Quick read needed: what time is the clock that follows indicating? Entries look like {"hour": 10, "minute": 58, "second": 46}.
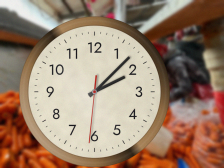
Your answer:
{"hour": 2, "minute": 7, "second": 31}
